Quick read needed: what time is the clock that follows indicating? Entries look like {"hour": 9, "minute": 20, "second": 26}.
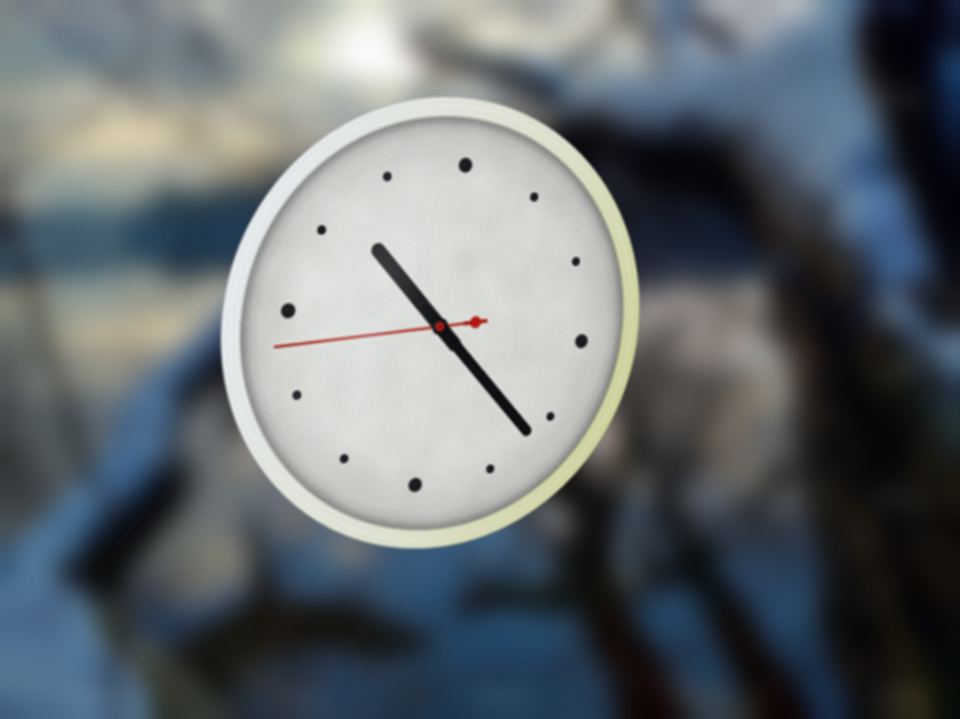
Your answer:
{"hour": 10, "minute": 21, "second": 43}
